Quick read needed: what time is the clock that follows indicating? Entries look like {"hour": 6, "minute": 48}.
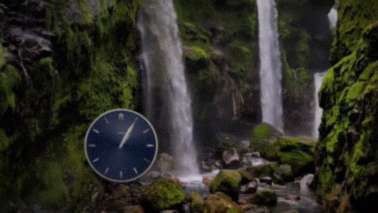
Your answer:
{"hour": 1, "minute": 5}
